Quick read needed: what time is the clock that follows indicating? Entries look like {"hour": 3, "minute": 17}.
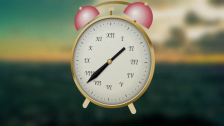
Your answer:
{"hour": 1, "minute": 38}
